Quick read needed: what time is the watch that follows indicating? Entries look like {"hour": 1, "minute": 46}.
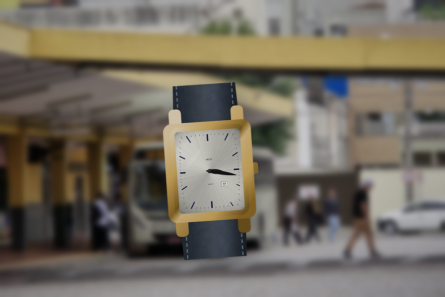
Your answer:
{"hour": 3, "minute": 17}
